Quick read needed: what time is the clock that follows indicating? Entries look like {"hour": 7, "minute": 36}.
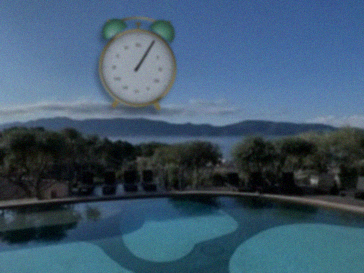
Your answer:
{"hour": 1, "minute": 5}
